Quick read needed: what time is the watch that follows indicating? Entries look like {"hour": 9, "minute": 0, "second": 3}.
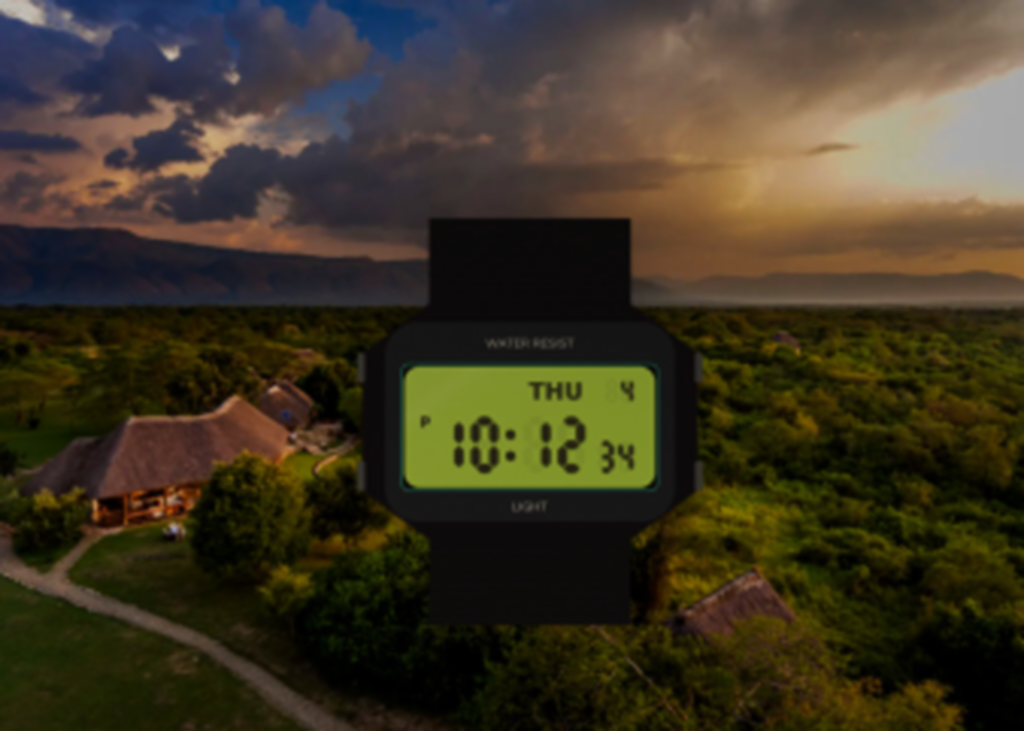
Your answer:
{"hour": 10, "minute": 12, "second": 34}
